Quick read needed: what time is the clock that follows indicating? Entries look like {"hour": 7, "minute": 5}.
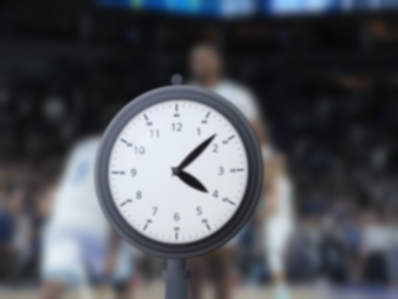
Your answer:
{"hour": 4, "minute": 8}
